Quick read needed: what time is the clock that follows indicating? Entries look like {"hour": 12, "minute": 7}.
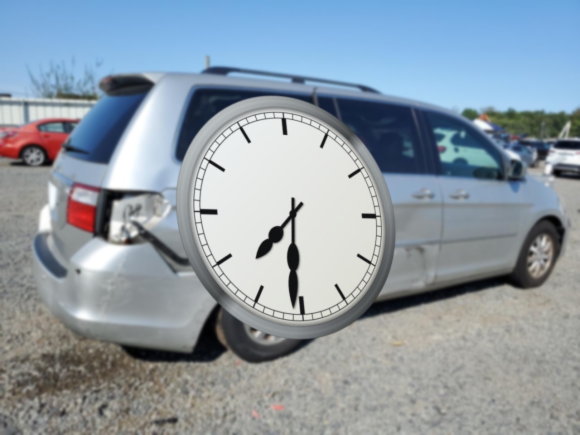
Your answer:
{"hour": 7, "minute": 31}
